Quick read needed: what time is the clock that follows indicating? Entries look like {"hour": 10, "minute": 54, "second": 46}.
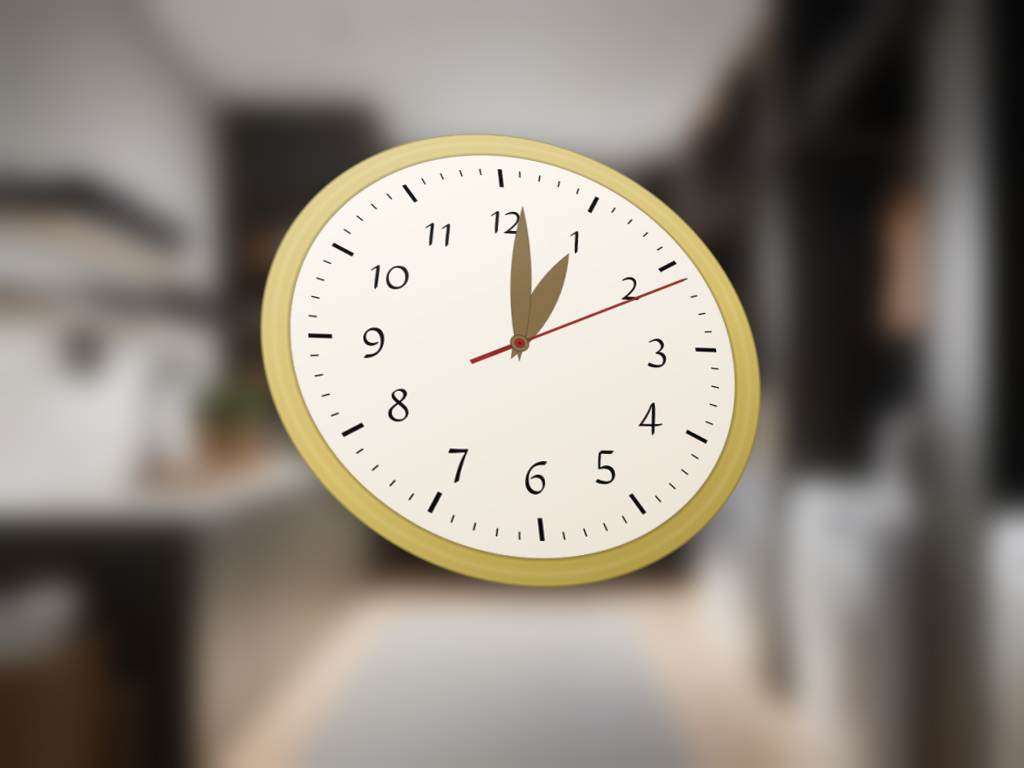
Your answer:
{"hour": 1, "minute": 1, "second": 11}
